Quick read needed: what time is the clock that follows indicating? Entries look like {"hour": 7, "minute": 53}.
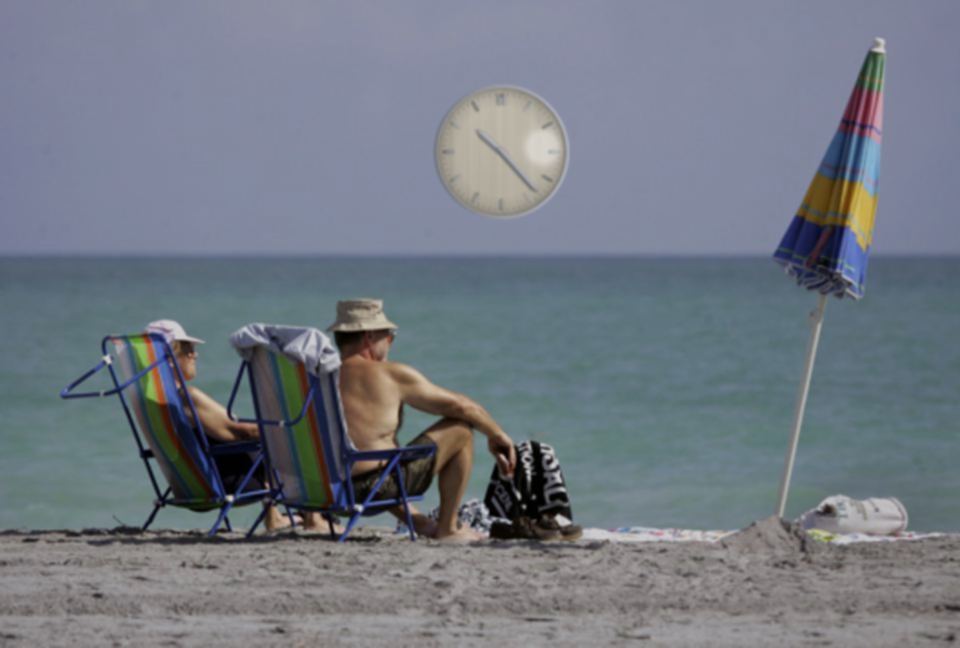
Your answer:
{"hour": 10, "minute": 23}
